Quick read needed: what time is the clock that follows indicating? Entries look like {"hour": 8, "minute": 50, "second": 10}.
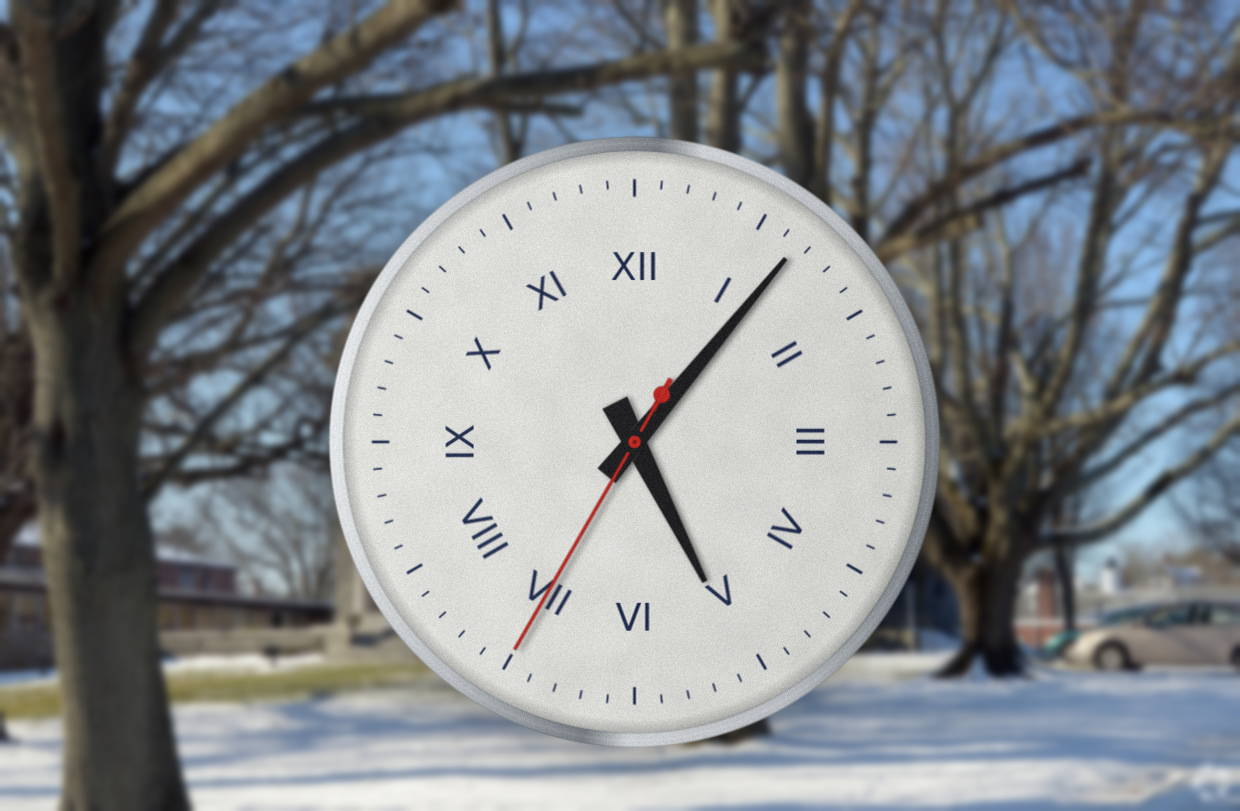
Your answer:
{"hour": 5, "minute": 6, "second": 35}
